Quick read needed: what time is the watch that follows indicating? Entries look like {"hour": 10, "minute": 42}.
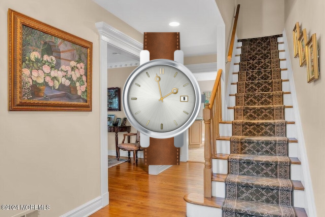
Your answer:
{"hour": 1, "minute": 58}
